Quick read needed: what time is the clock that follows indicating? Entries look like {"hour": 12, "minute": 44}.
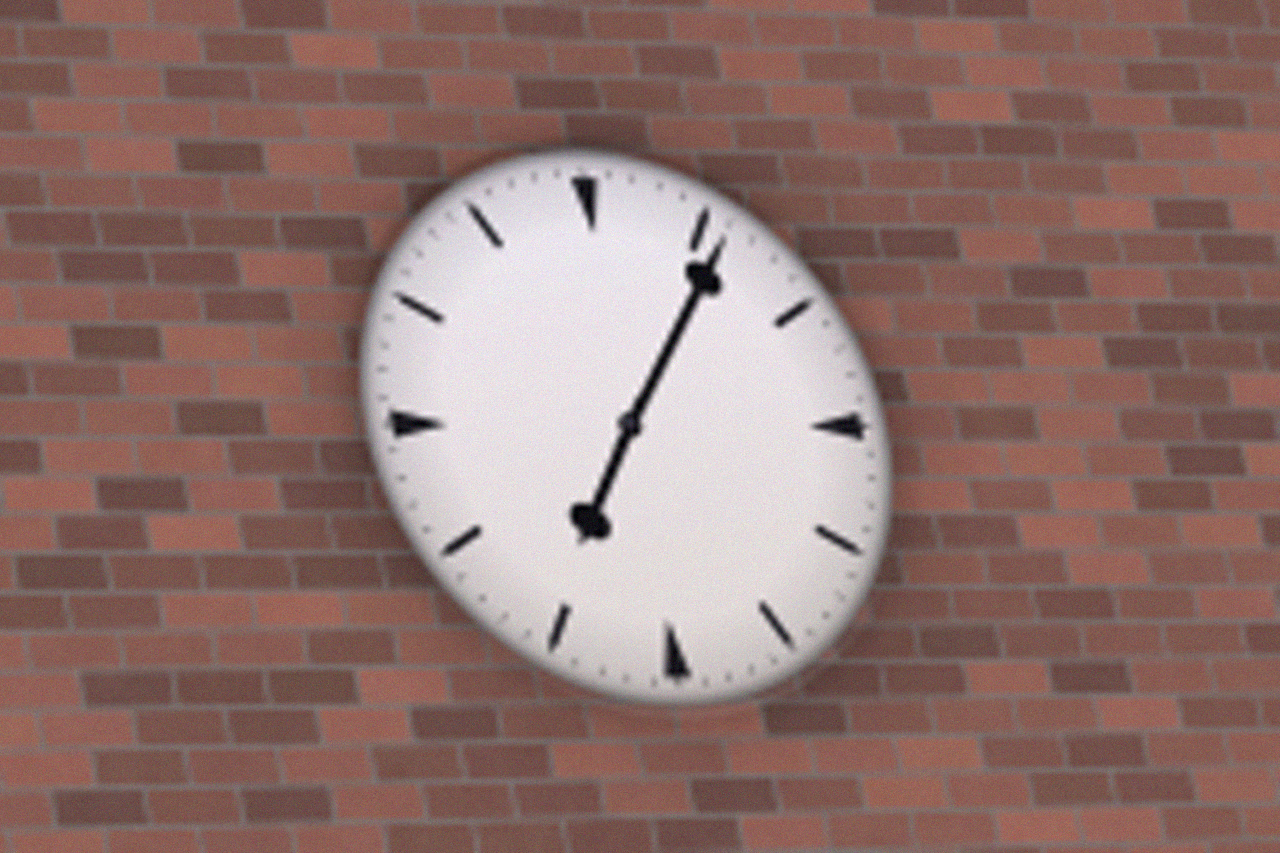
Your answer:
{"hour": 7, "minute": 6}
